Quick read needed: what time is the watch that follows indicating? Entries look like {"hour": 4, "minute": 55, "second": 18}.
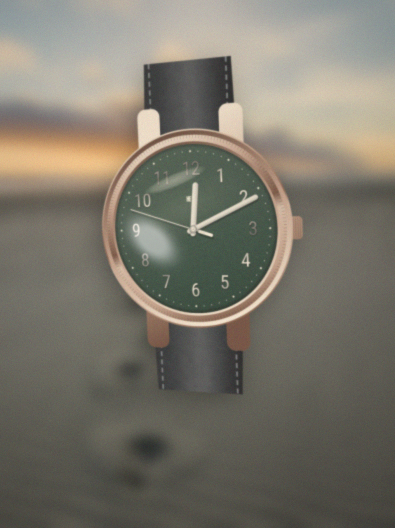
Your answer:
{"hour": 12, "minute": 10, "second": 48}
